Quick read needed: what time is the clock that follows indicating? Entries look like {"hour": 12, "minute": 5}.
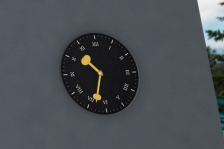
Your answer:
{"hour": 10, "minute": 33}
